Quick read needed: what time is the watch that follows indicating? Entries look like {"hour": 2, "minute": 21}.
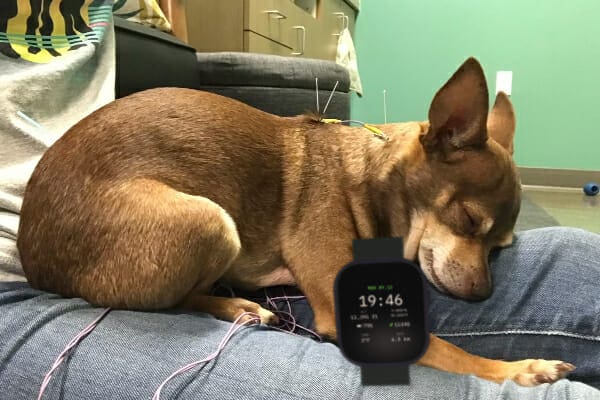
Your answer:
{"hour": 19, "minute": 46}
